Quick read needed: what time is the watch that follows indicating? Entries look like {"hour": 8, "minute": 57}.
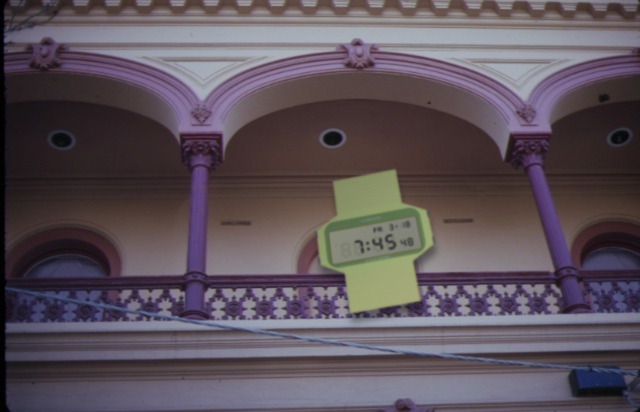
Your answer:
{"hour": 7, "minute": 45}
